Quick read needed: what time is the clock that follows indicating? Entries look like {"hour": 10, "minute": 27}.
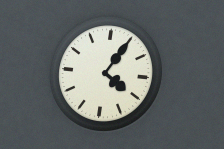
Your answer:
{"hour": 4, "minute": 5}
